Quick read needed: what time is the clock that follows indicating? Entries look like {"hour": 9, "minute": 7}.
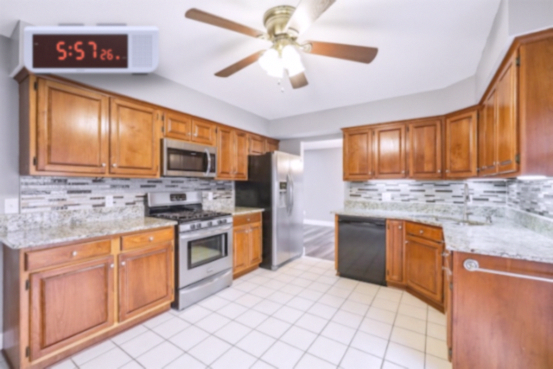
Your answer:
{"hour": 5, "minute": 57}
